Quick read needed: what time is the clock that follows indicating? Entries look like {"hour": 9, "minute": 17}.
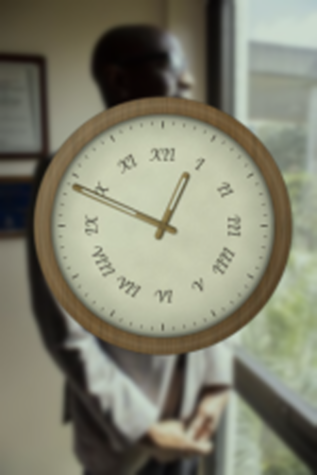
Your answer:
{"hour": 12, "minute": 49}
